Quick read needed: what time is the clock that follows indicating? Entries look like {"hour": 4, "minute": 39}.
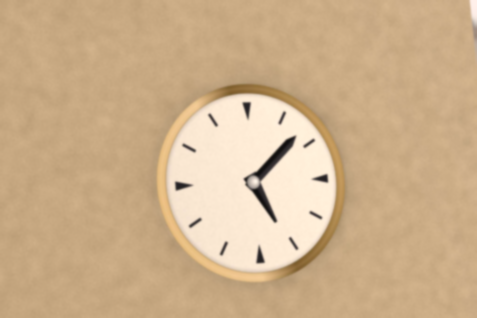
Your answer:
{"hour": 5, "minute": 8}
